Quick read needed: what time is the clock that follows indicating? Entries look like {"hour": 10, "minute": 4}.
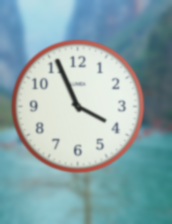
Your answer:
{"hour": 3, "minute": 56}
